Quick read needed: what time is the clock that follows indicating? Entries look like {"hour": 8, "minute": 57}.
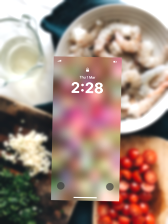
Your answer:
{"hour": 2, "minute": 28}
